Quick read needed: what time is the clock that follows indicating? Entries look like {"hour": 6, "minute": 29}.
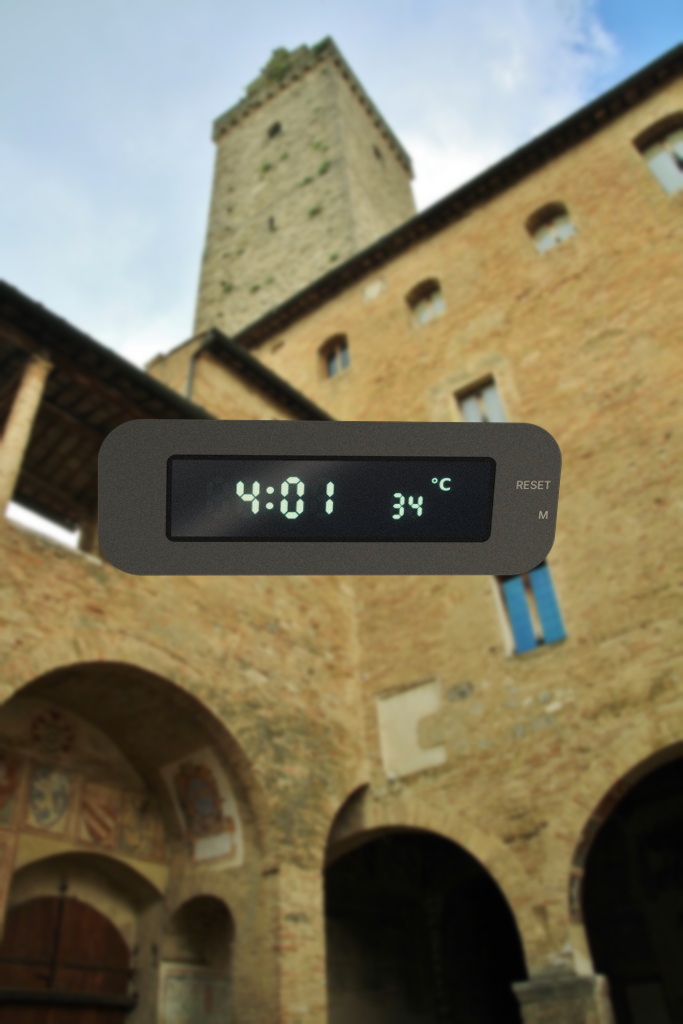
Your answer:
{"hour": 4, "minute": 1}
